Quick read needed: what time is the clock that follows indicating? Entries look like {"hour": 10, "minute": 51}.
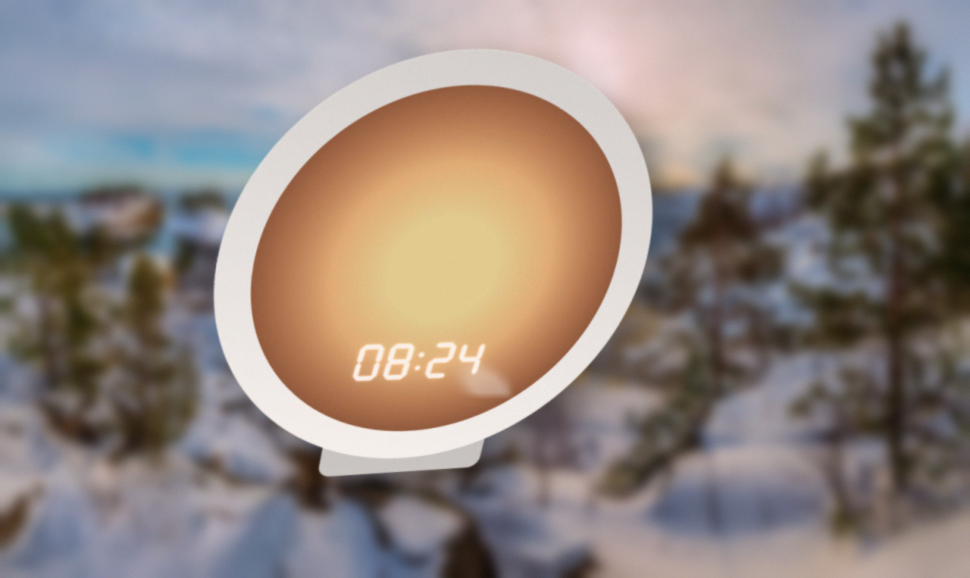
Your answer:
{"hour": 8, "minute": 24}
